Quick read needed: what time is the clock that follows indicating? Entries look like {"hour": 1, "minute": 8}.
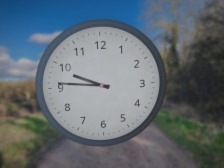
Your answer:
{"hour": 9, "minute": 46}
